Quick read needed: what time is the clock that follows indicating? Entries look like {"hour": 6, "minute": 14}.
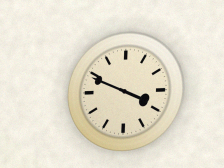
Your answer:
{"hour": 3, "minute": 49}
